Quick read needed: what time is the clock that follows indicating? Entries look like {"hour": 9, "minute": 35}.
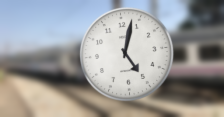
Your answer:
{"hour": 5, "minute": 3}
